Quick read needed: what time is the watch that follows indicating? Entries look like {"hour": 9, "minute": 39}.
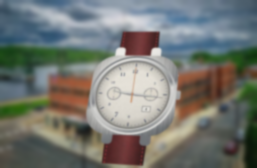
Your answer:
{"hour": 9, "minute": 16}
